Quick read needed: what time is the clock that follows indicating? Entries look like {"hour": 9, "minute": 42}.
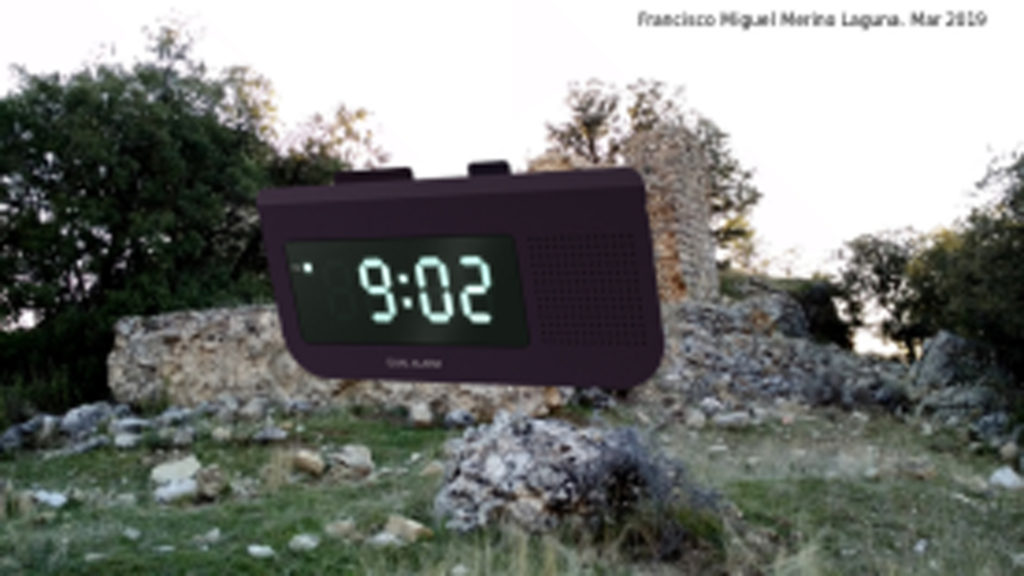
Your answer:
{"hour": 9, "minute": 2}
